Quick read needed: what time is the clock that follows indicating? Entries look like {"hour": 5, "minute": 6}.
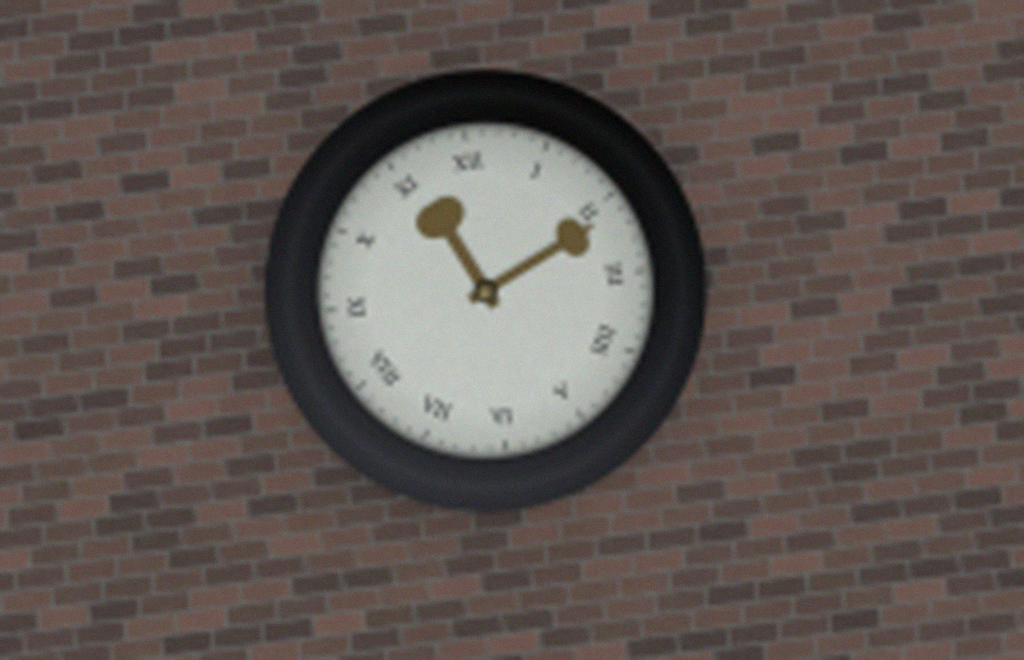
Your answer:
{"hour": 11, "minute": 11}
